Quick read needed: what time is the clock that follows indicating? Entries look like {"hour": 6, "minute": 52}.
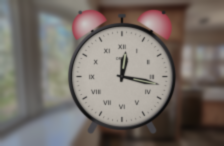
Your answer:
{"hour": 12, "minute": 17}
